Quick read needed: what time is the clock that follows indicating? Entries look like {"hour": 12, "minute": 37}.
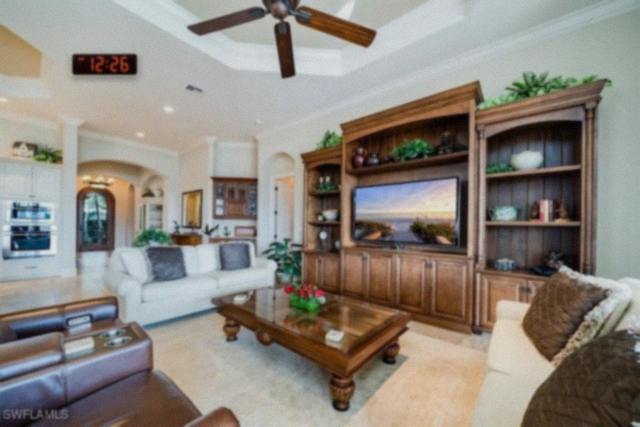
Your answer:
{"hour": 12, "minute": 26}
